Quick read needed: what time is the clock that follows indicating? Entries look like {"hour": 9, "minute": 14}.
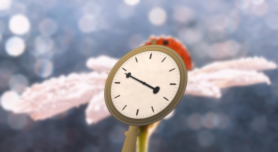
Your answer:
{"hour": 3, "minute": 49}
